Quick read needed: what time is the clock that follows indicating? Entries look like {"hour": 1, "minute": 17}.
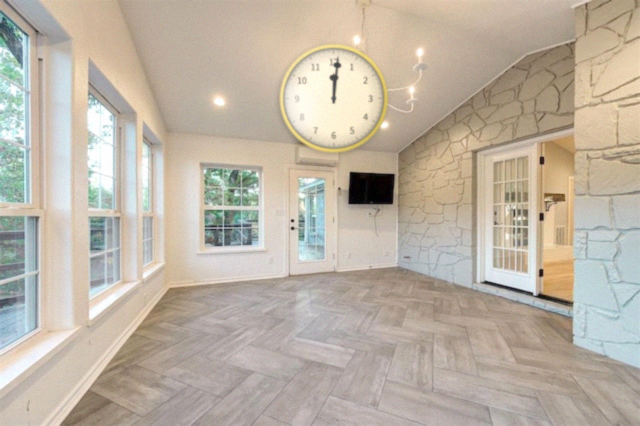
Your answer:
{"hour": 12, "minute": 1}
